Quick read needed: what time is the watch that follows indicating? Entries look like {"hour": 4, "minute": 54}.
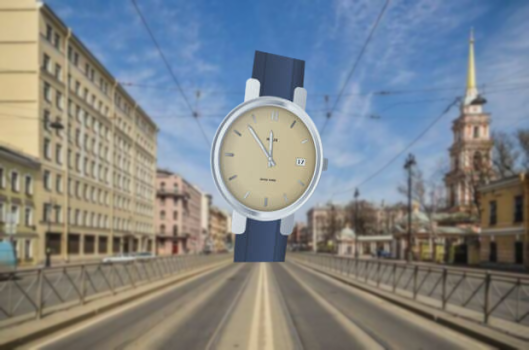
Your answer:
{"hour": 11, "minute": 53}
